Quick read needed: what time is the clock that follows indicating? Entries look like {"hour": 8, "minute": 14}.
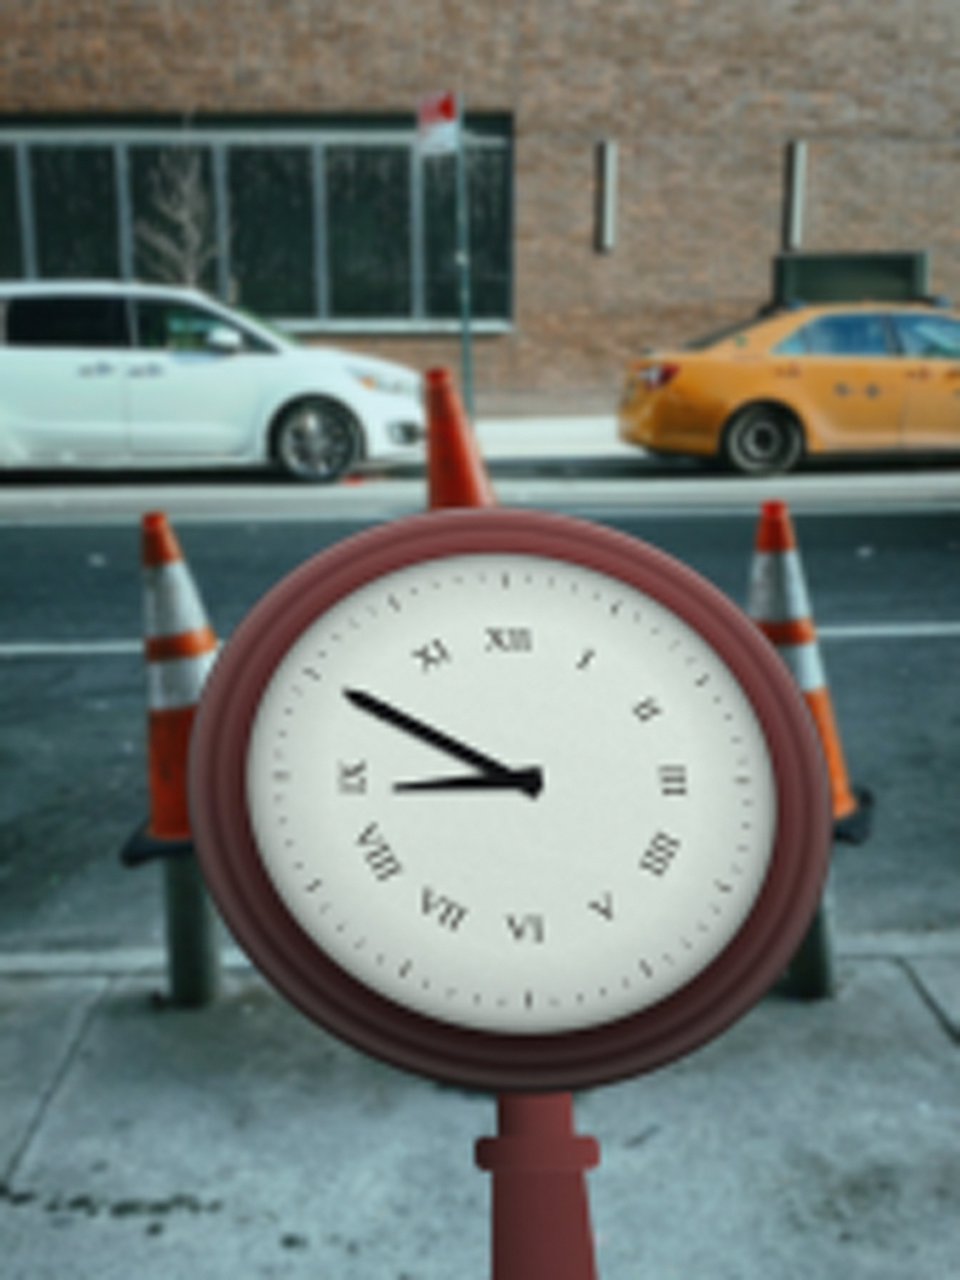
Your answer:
{"hour": 8, "minute": 50}
